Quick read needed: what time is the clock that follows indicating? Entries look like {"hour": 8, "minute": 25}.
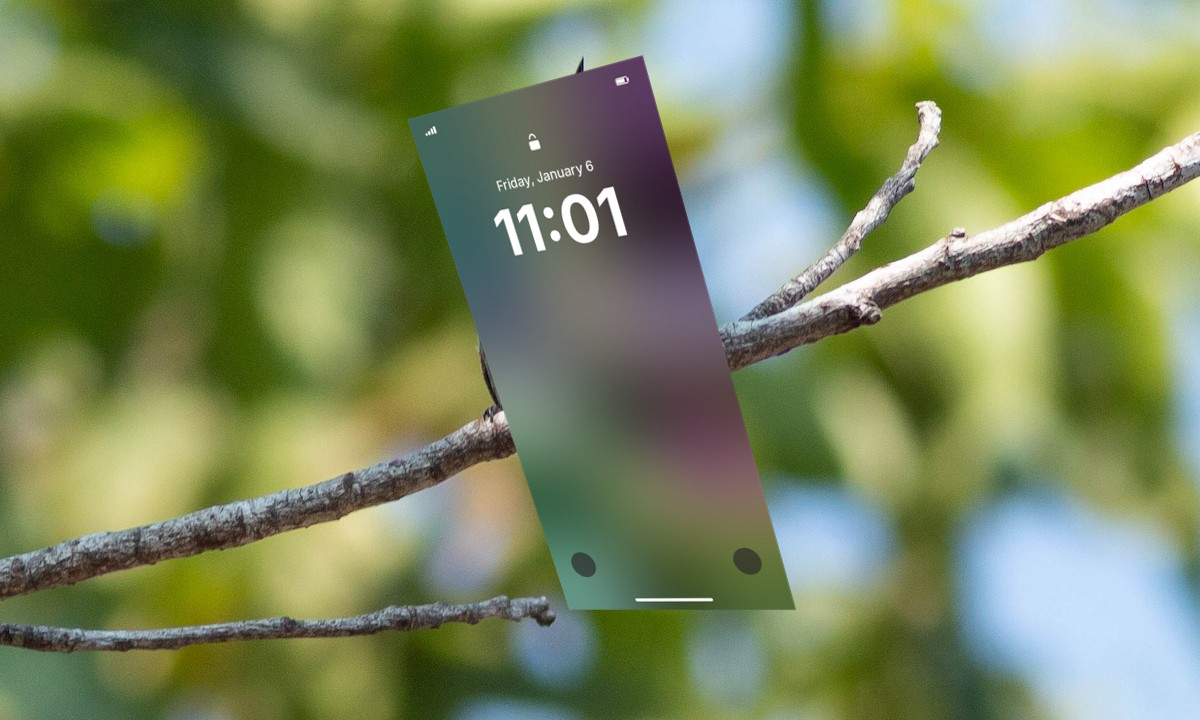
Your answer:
{"hour": 11, "minute": 1}
